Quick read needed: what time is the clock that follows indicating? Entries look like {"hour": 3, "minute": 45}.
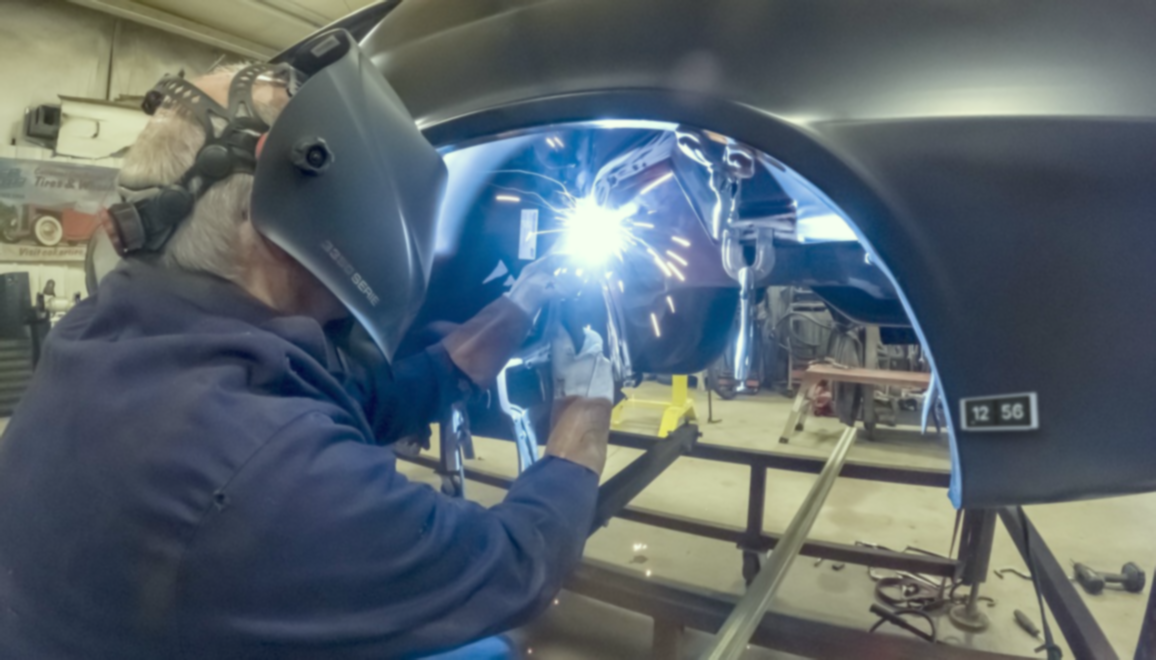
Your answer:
{"hour": 12, "minute": 56}
